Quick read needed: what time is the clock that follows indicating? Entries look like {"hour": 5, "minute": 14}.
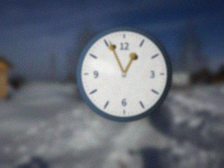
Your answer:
{"hour": 12, "minute": 56}
